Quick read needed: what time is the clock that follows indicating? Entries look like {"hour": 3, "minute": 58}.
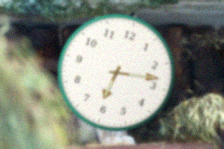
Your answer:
{"hour": 6, "minute": 13}
